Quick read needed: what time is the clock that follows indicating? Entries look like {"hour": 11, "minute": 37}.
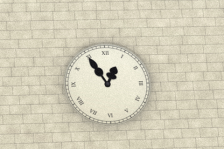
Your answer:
{"hour": 12, "minute": 55}
